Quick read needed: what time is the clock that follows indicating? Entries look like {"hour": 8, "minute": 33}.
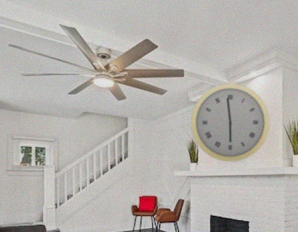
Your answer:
{"hour": 5, "minute": 59}
